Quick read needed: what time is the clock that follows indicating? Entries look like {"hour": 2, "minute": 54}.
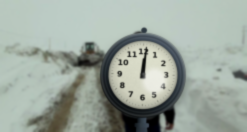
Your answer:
{"hour": 12, "minute": 1}
